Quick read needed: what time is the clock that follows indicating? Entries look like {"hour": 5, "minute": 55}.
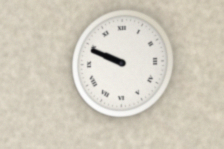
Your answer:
{"hour": 9, "minute": 49}
